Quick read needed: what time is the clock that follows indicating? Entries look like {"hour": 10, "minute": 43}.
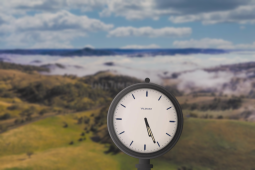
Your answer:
{"hour": 5, "minute": 26}
